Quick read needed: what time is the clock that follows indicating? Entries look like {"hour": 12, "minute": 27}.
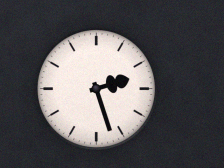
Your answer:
{"hour": 2, "minute": 27}
